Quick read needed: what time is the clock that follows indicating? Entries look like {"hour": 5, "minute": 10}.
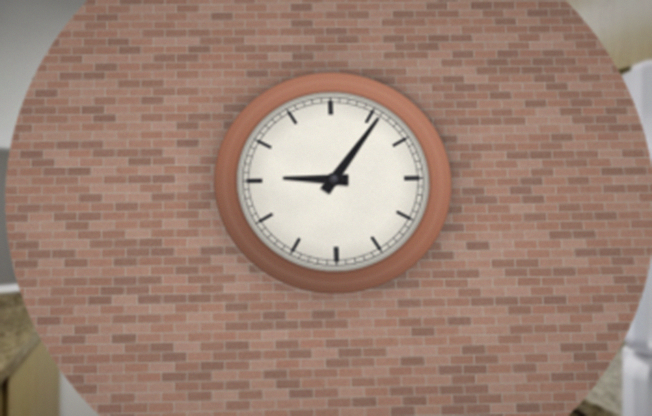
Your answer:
{"hour": 9, "minute": 6}
